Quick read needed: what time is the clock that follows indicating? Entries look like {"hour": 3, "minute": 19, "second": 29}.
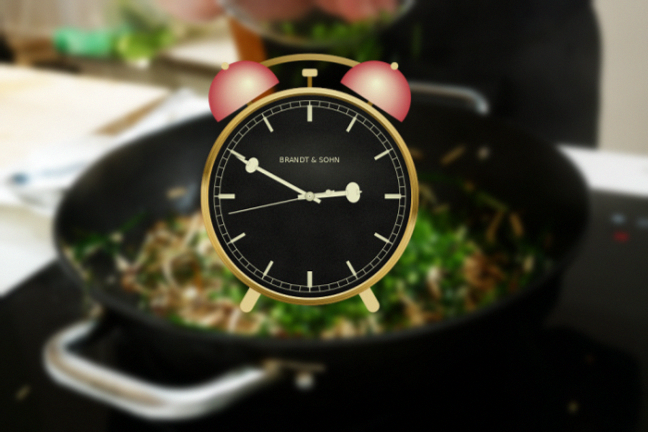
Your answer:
{"hour": 2, "minute": 49, "second": 43}
